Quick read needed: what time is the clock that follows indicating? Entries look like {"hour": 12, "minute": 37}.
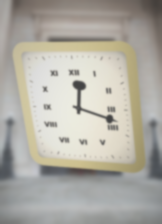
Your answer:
{"hour": 12, "minute": 18}
